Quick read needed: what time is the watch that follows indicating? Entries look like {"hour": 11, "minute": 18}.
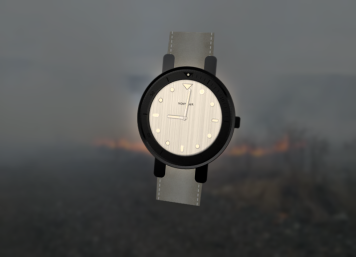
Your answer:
{"hour": 9, "minute": 1}
